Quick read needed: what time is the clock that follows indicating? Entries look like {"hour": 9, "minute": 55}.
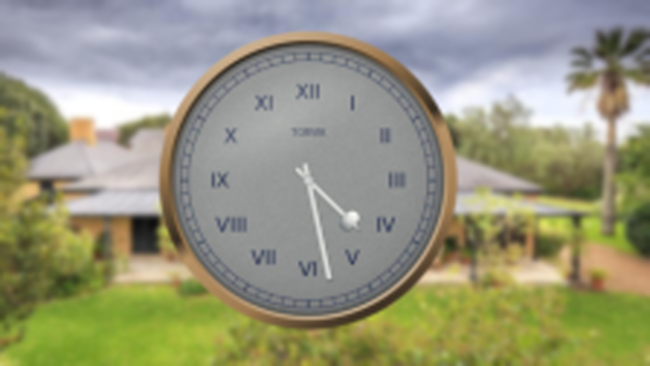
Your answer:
{"hour": 4, "minute": 28}
